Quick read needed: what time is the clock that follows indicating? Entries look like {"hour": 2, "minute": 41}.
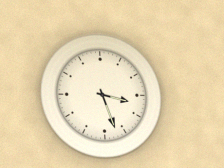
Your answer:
{"hour": 3, "minute": 27}
